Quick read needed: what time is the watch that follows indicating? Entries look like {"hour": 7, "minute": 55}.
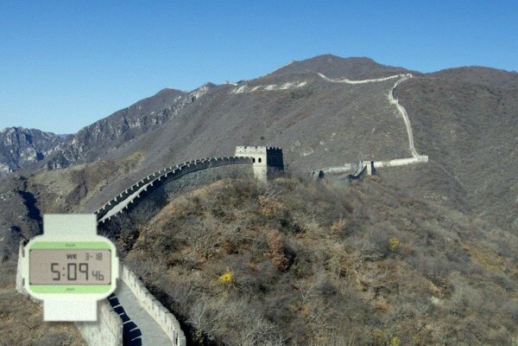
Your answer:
{"hour": 5, "minute": 9}
